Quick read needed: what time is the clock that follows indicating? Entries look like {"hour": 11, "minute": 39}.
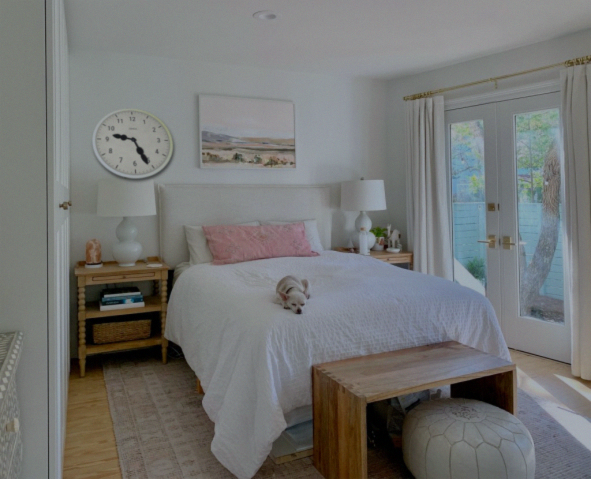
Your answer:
{"hour": 9, "minute": 26}
